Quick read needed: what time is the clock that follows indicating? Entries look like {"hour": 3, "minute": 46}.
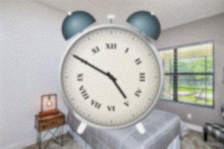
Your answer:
{"hour": 4, "minute": 50}
